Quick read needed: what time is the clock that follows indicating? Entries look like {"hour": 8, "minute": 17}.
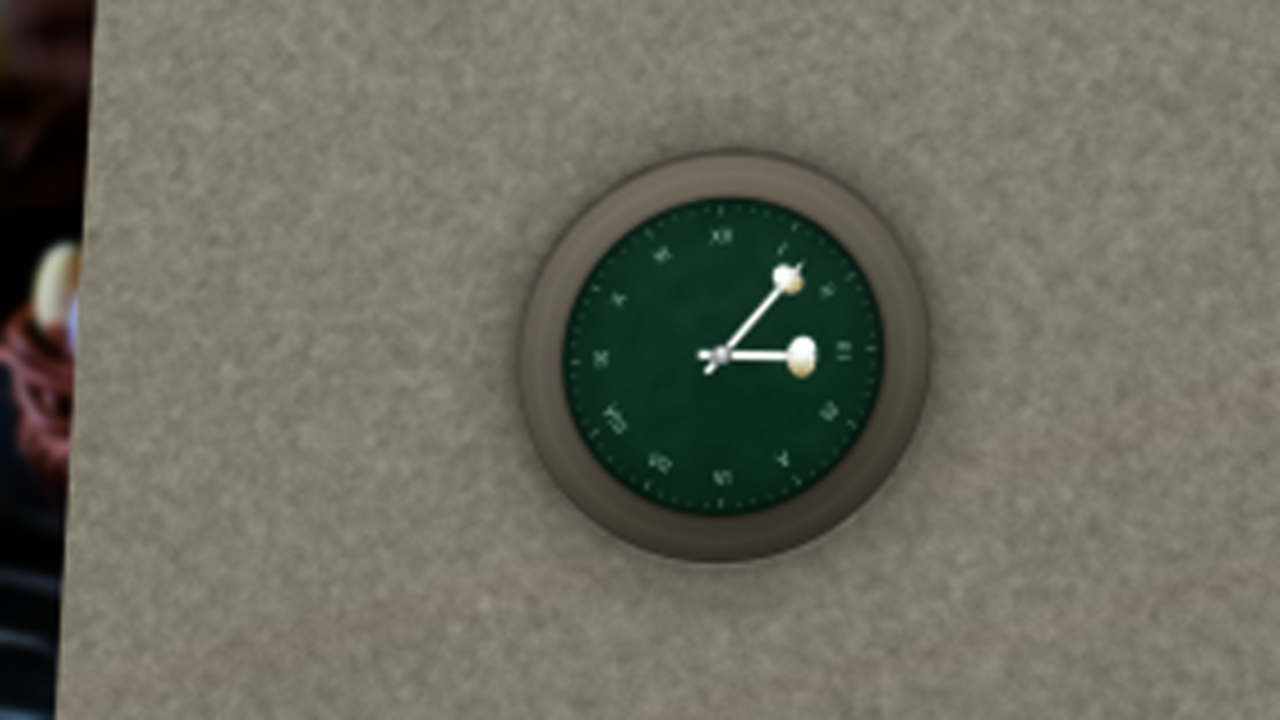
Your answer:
{"hour": 3, "minute": 7}
